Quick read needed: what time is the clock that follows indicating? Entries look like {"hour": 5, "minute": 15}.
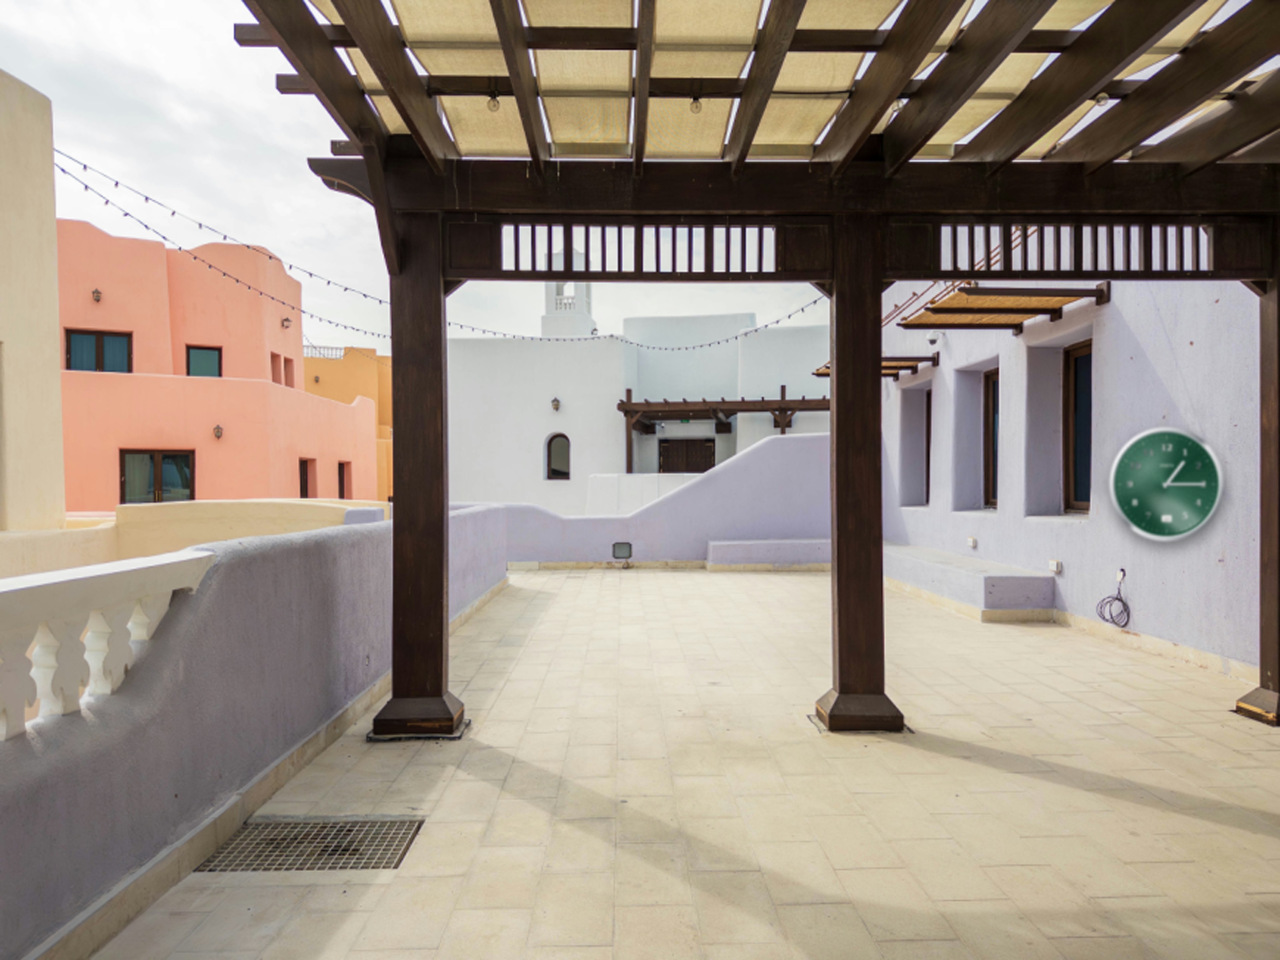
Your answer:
{"hour": 1, "minute": 15}
